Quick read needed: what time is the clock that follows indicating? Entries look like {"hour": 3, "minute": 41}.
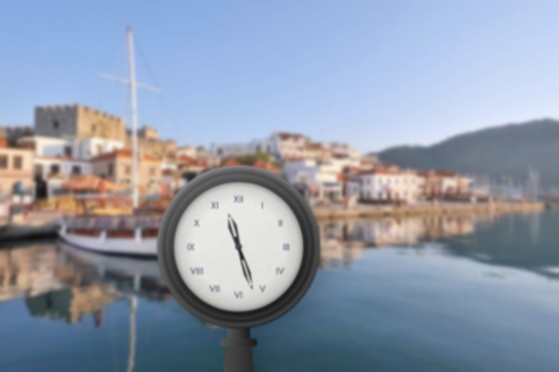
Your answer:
{"hour": 11, "minute": 27}
